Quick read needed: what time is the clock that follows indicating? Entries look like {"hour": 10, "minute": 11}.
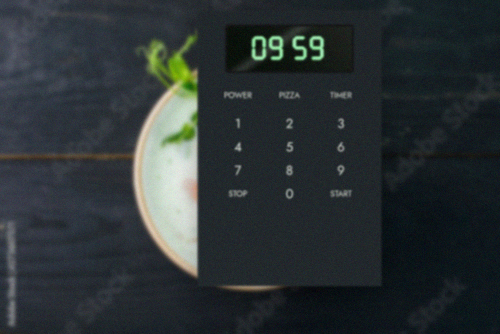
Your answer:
{"hour": 9, "minute": 59}
